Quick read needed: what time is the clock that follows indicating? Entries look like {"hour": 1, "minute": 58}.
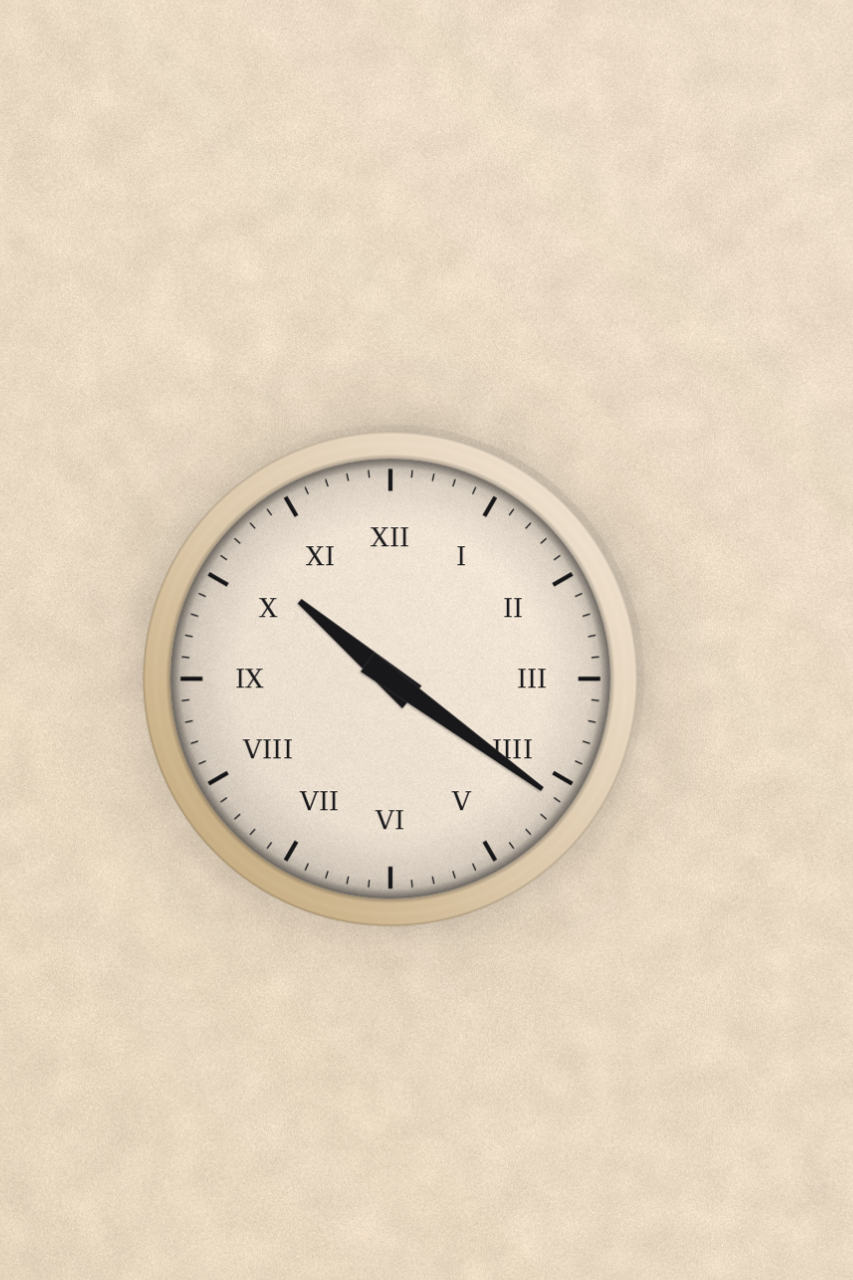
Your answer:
{"hour": 10, "minute": 21}
